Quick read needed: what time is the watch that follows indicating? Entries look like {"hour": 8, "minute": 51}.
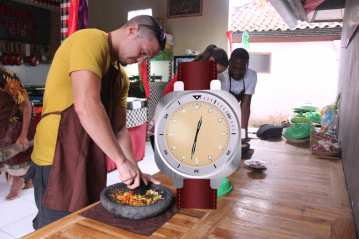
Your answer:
{"hour": 12, "minute": 32}
